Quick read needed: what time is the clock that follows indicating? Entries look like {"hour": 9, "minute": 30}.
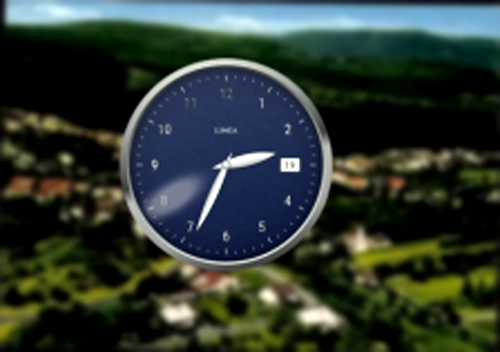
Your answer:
{"hour": 2, "minute": 34}
